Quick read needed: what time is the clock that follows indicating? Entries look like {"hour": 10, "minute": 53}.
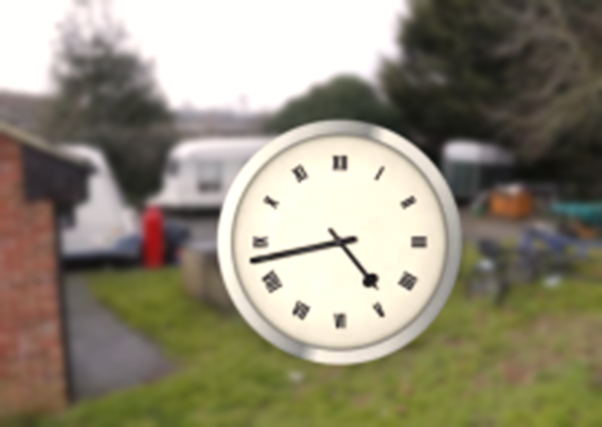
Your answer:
{"hour": 4, "minute": 43}
